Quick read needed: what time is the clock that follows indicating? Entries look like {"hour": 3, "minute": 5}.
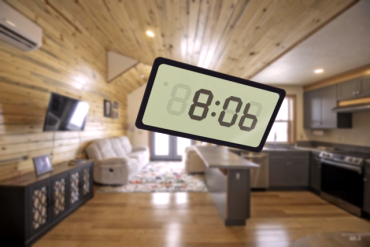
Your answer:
{"hour": 8, "minute": 6}
